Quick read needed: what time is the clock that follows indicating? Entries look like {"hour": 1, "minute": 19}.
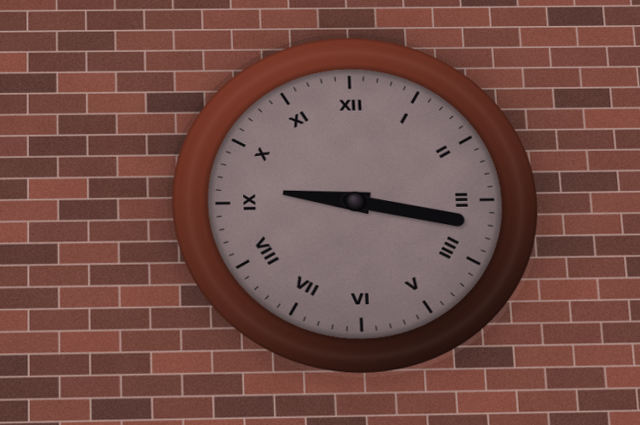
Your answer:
{"hour": 9, "minute": 17}
